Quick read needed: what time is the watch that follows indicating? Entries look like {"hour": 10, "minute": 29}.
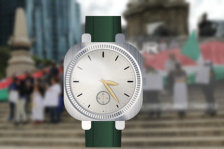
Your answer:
{"hour": 3, "minute": 24}
